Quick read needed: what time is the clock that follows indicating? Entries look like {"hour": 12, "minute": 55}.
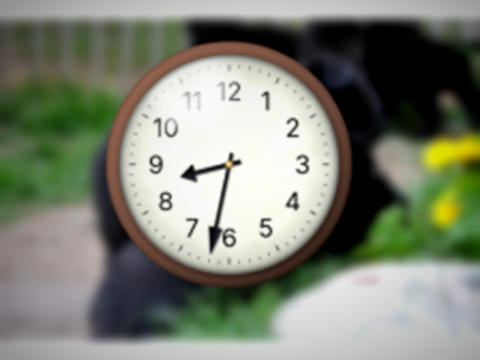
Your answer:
{"hour": 8, "minute": 32}
